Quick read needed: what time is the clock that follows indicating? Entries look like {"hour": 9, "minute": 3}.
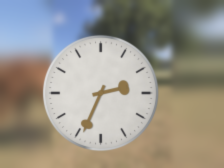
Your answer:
{"hour": 2, "minute": 34}
